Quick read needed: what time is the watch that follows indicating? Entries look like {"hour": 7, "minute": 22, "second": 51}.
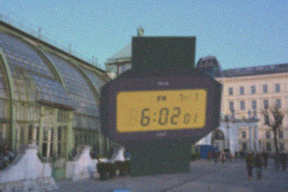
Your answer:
{"hour": 6, "minute": 2, "second": 1}
